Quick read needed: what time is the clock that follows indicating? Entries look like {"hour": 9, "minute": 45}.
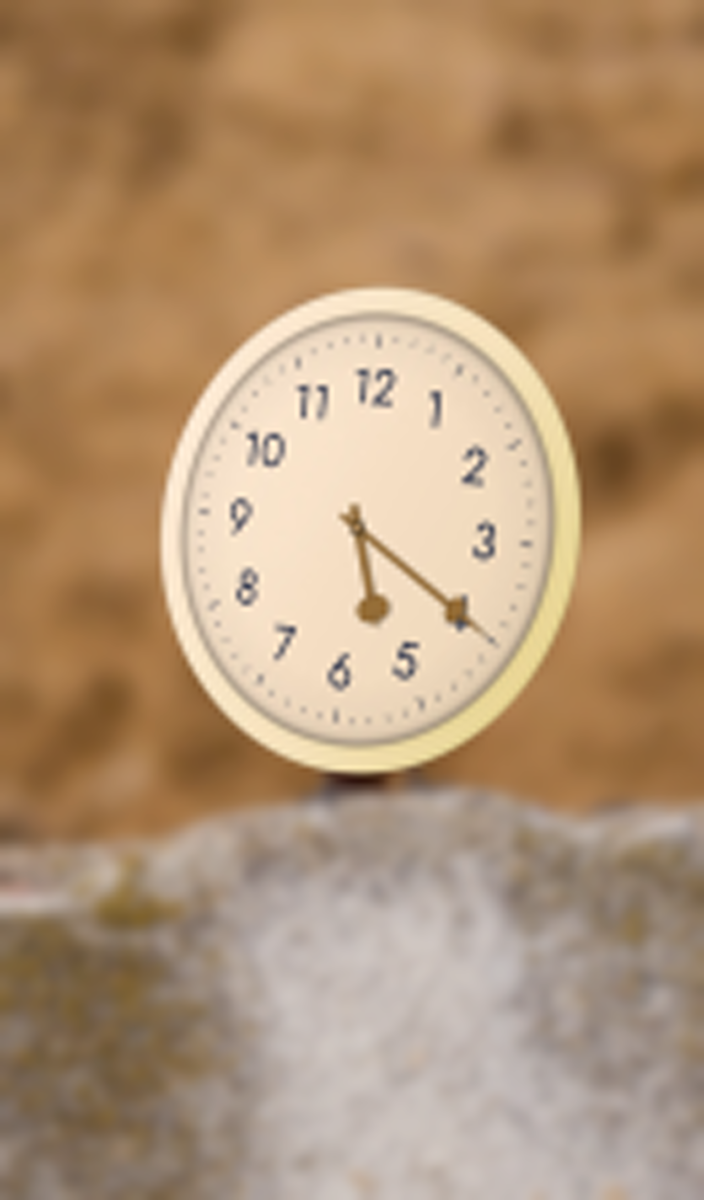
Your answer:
{"hour": 5, "minute": 20}
